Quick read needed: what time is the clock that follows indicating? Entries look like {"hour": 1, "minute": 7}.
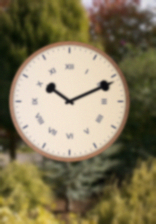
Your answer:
{"hour": 10, "minute": 11}
